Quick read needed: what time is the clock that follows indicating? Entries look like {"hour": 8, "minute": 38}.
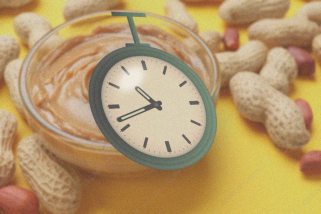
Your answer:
{"hour": 10, "minute": 42}
